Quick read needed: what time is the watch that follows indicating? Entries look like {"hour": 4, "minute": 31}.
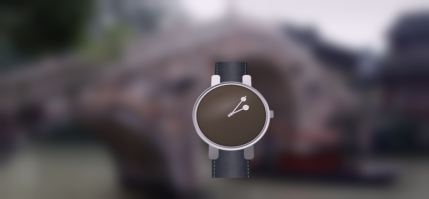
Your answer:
{"hour": 2, "minute": 6}
